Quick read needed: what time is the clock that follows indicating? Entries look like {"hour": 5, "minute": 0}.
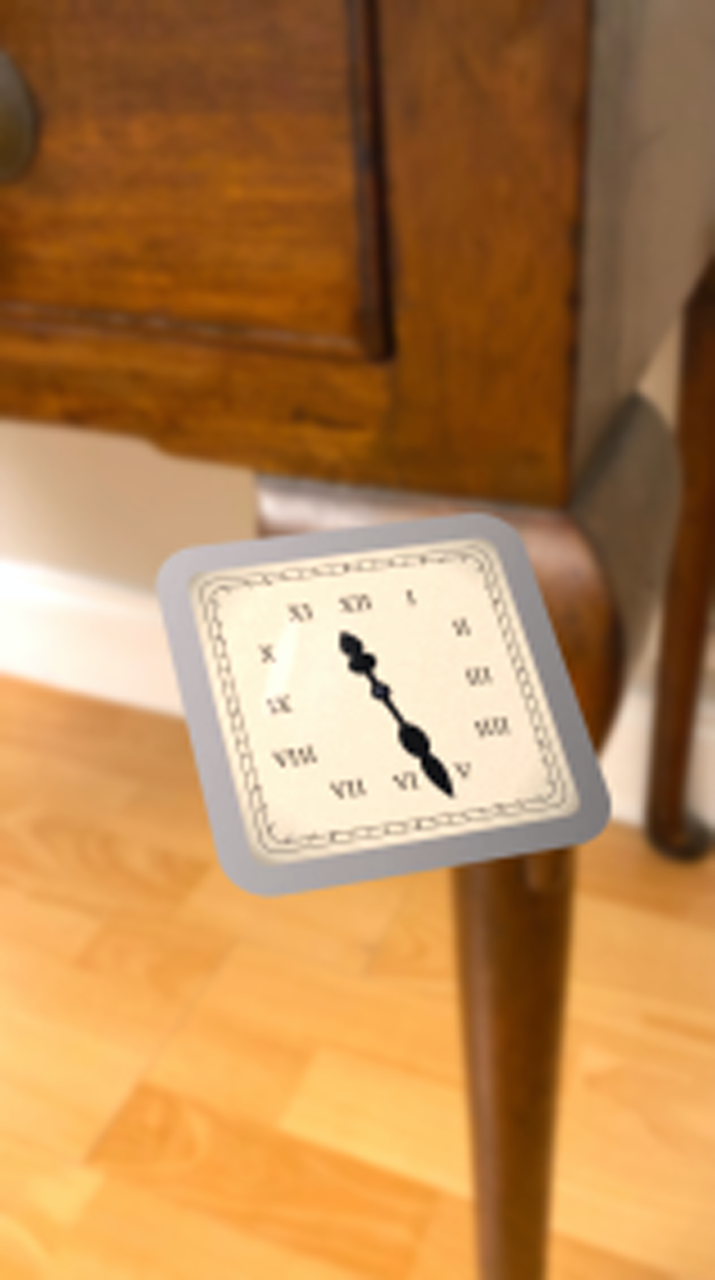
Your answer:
{"hour": 11, "minute": 27}
